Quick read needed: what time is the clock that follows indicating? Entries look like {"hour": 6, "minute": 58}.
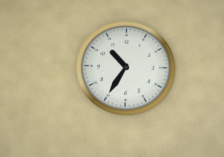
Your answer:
{"hour": 10, "minute": 35}
